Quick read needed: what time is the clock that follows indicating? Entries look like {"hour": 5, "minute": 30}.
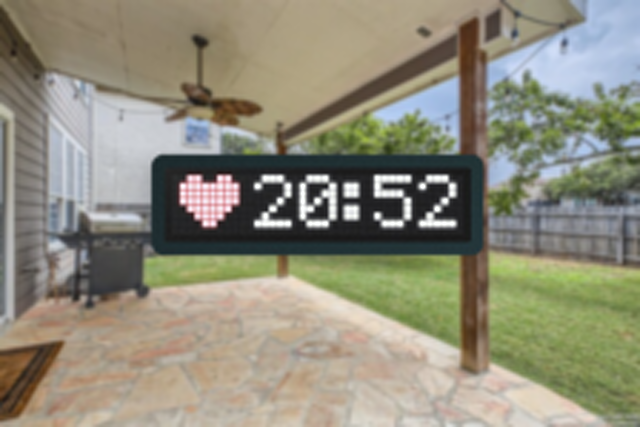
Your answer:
{"hour": 20, "minute": 52}
